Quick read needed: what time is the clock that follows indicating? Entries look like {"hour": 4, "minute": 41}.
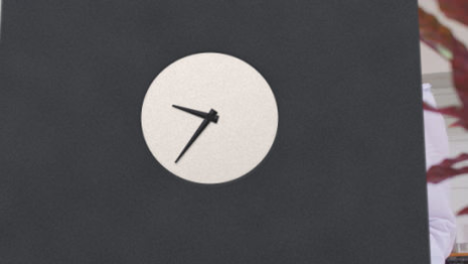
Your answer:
{"hour": 9, "minute": 36}
